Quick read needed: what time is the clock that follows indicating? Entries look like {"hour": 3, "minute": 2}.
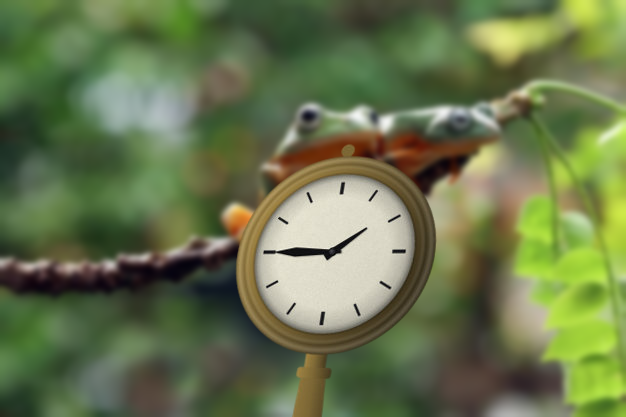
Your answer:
{"hour": 1, "minute": 45}
